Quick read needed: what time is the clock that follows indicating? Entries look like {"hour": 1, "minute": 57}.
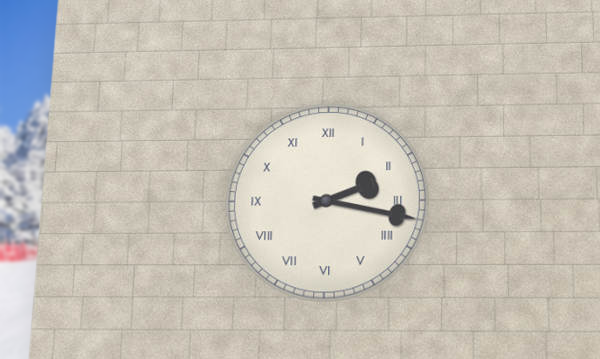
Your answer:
{"hour": 2, "minute": 17}
